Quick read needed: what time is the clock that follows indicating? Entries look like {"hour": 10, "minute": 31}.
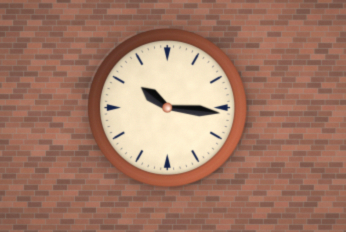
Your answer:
{"hour": 10, "minute": 16}
